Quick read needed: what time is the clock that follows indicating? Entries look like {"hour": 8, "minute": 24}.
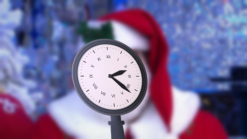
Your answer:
{"hour": 2, "minute": 22}
